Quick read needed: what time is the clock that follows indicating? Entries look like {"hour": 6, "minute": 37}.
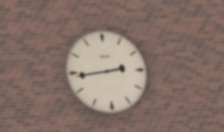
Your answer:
{"hour": 2, "minute": 44}
